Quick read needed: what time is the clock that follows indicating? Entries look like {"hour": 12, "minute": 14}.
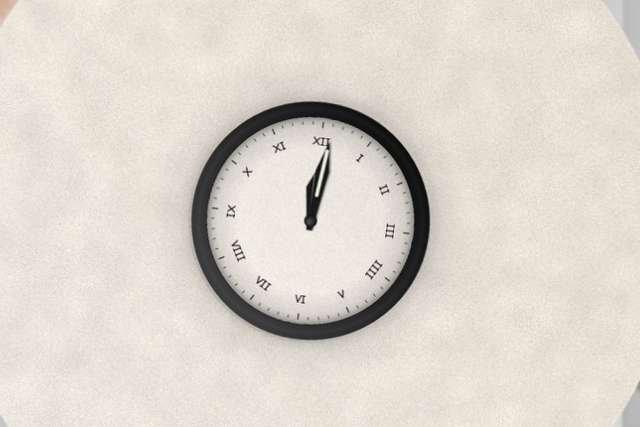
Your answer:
{"hour": 12, "minute": 1}
